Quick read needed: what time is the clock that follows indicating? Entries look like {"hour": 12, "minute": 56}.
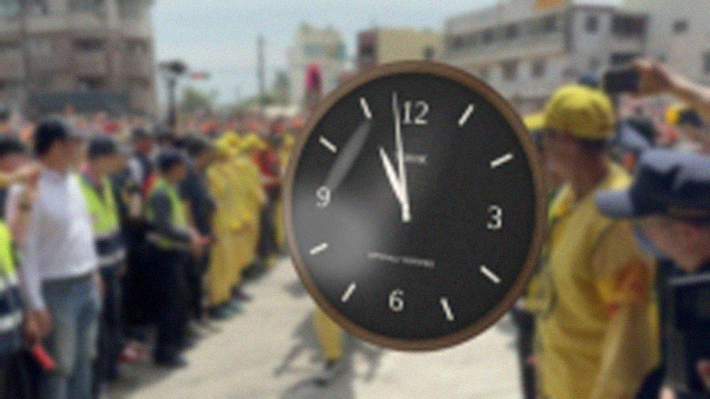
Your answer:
{"hour": 10, "minute": 58}
